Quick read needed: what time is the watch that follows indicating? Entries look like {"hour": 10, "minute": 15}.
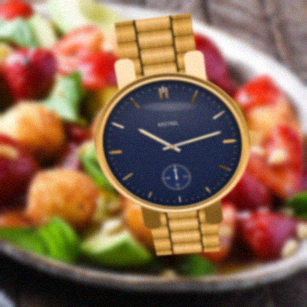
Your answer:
{"hour": 10, "minute": 13}
